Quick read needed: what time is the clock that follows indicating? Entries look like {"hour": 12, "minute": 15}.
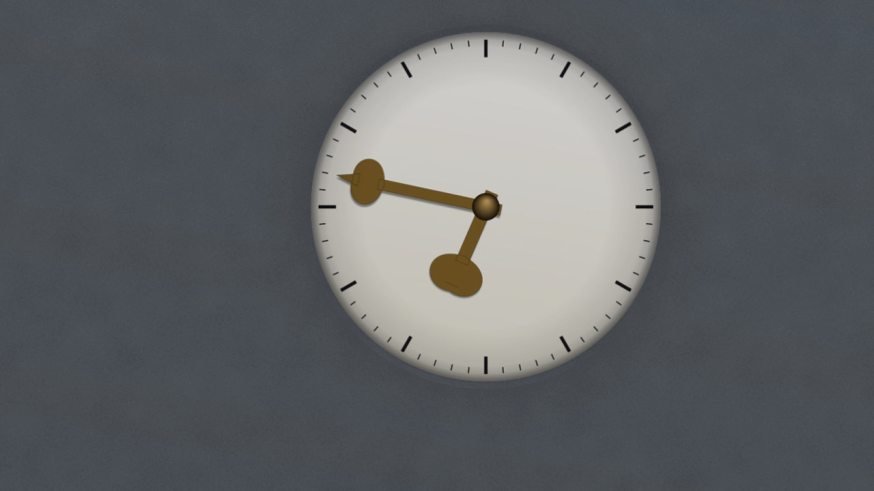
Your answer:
{"hour": 6, "minute": 47}
